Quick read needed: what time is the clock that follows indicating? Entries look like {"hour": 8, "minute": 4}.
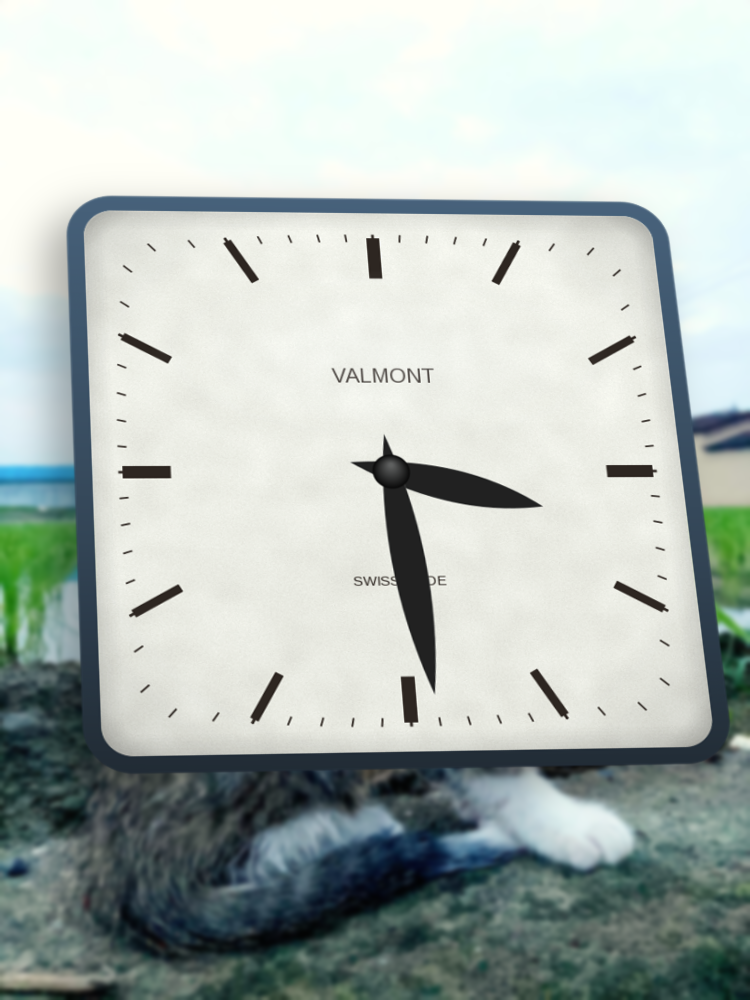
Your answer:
{"hour": 3, "minute": 29}
